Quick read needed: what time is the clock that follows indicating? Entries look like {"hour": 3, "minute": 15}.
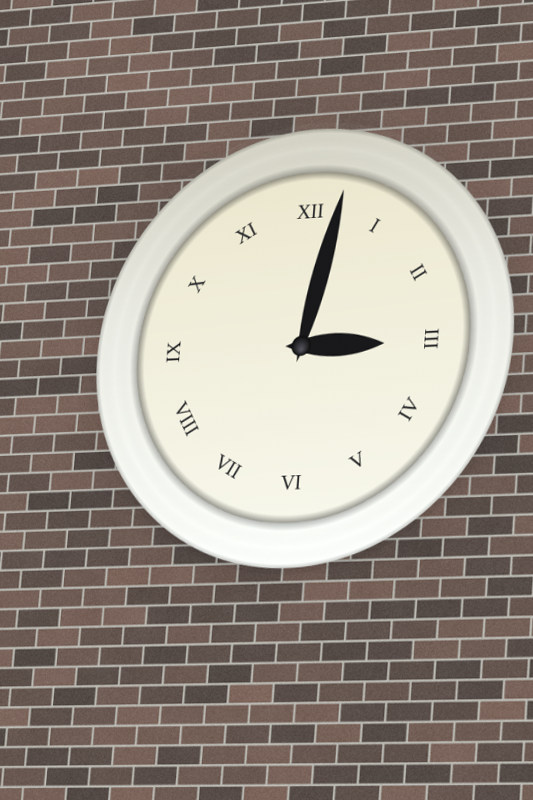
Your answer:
{"hour": 3, "minute": 2}
